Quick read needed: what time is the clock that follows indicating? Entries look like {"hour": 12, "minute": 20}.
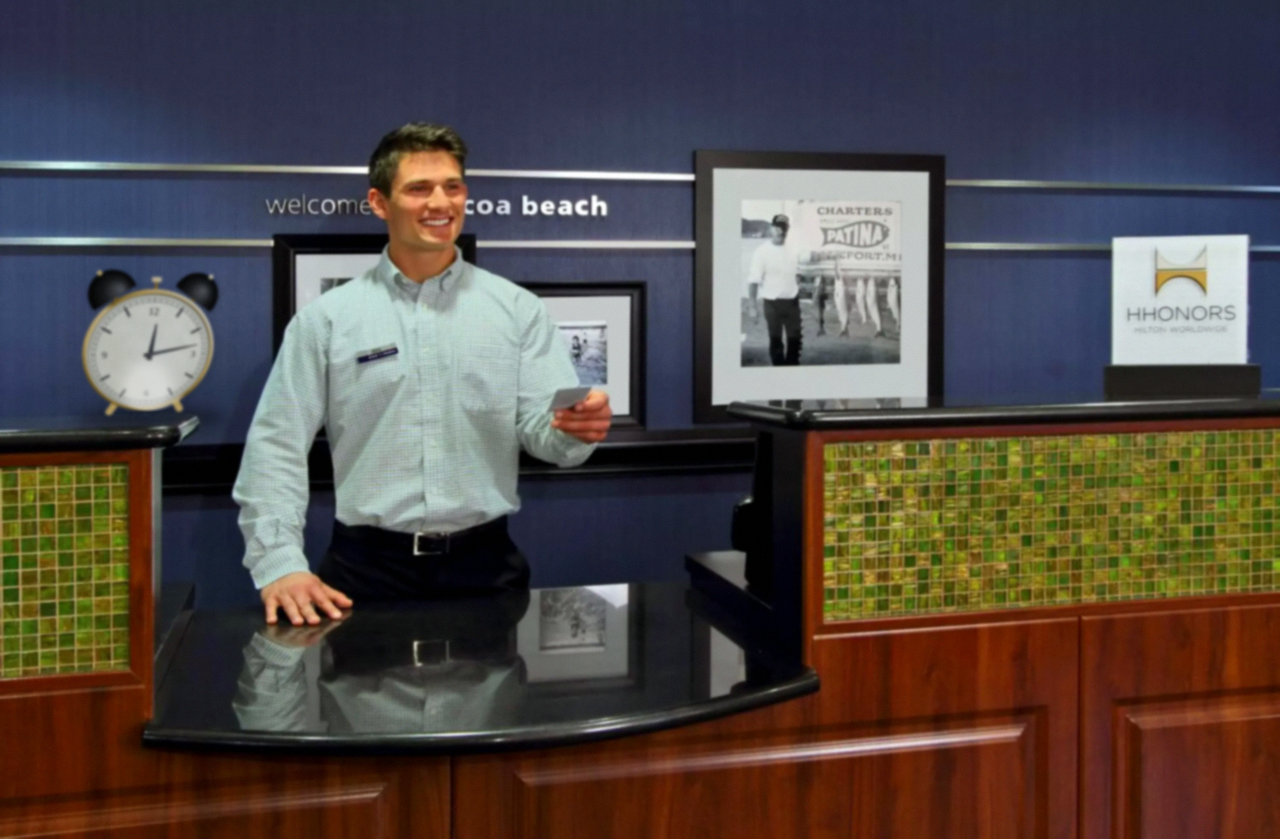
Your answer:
{"hour": 12, "minute": 13}
